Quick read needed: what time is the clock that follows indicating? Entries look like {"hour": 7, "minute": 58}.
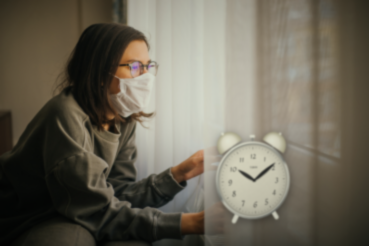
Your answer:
{"hour": 10, "minute": 9}
